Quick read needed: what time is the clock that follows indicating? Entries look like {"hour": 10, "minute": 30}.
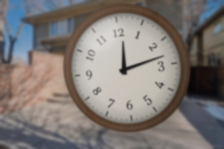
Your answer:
{"hour": 12, "minute": 13}
